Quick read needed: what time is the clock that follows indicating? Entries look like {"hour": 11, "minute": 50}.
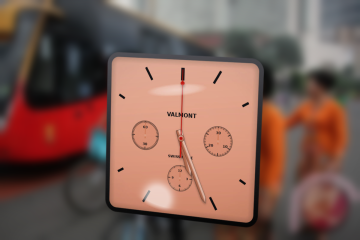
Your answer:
{"hour": 5, "minute": 26}
